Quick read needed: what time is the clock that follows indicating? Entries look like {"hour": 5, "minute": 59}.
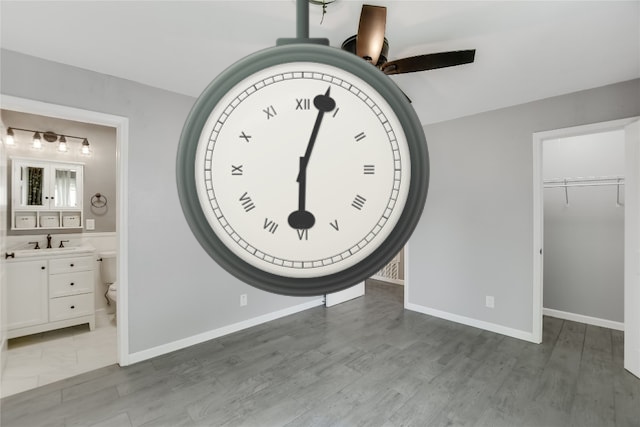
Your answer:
{"hour": 6, "minute": 3}
